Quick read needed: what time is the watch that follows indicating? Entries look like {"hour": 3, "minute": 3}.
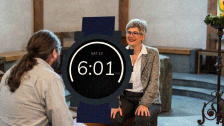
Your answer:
{"hour": 6, "minute": 1}
